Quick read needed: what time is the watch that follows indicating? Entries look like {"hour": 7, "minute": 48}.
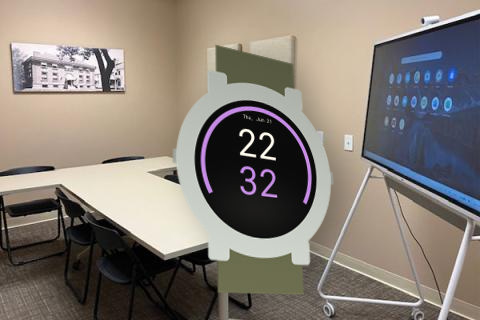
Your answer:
{"hour": 22, "minute": 32}
